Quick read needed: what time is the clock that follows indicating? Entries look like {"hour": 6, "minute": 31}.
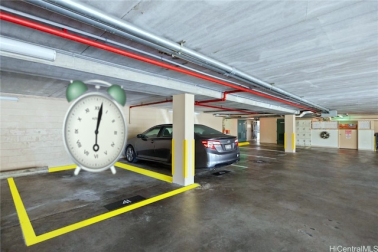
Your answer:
{"hour": 6, "minute": 2}
